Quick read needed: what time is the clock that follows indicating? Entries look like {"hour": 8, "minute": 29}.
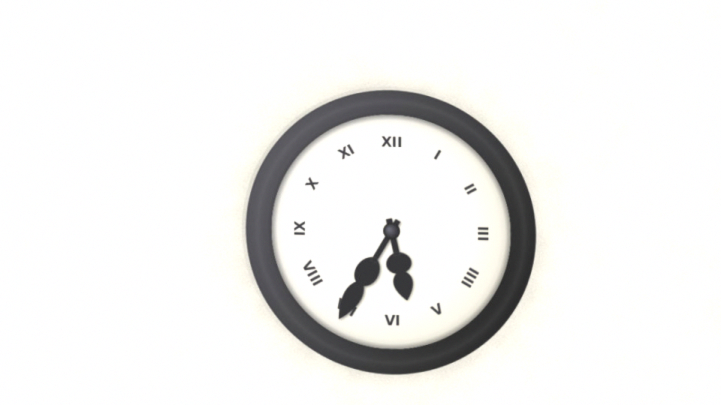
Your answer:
{"hour": 5, "minute": 35}
